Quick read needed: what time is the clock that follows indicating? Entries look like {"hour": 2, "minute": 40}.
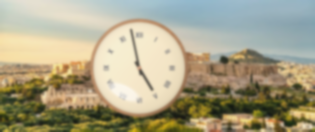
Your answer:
{"hour": 4, "minute": 58}
